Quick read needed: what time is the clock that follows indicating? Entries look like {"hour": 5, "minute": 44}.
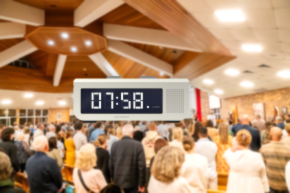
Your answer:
{"hour": 7, "minute": 58}
